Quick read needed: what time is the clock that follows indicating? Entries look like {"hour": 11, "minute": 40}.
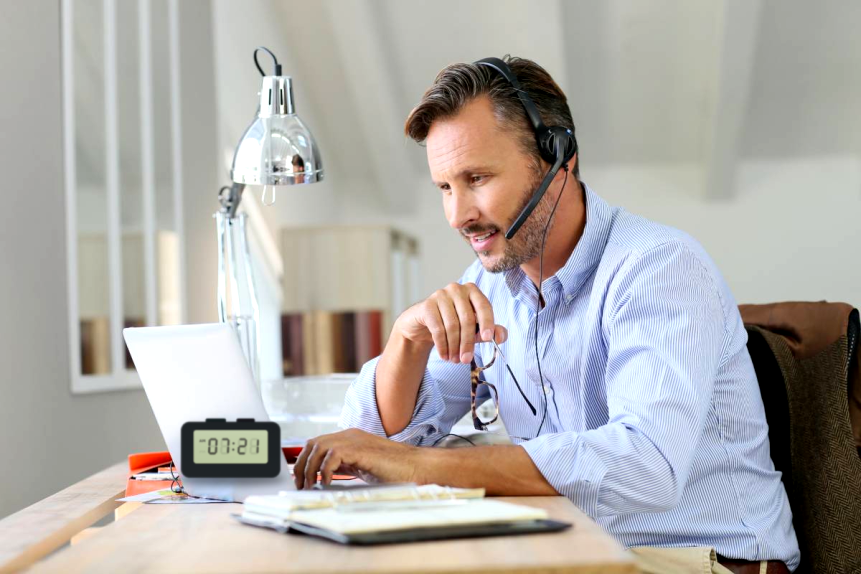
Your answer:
{"hour": 7, "minute": 21}
